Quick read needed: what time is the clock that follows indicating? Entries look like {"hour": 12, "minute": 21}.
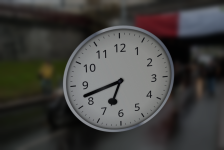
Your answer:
{"hour": 6, "minute": 42}
